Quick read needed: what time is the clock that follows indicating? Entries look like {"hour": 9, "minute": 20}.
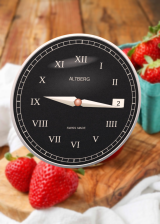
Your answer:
{"hour": 9, "minute": 16}
